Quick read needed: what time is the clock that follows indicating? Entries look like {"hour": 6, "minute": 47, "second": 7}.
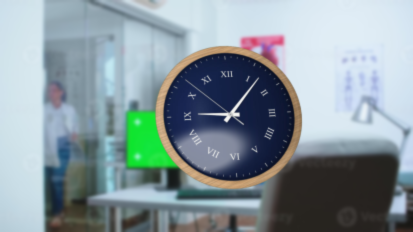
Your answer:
{"hour": 9, "minute": 6, "second": 52}
